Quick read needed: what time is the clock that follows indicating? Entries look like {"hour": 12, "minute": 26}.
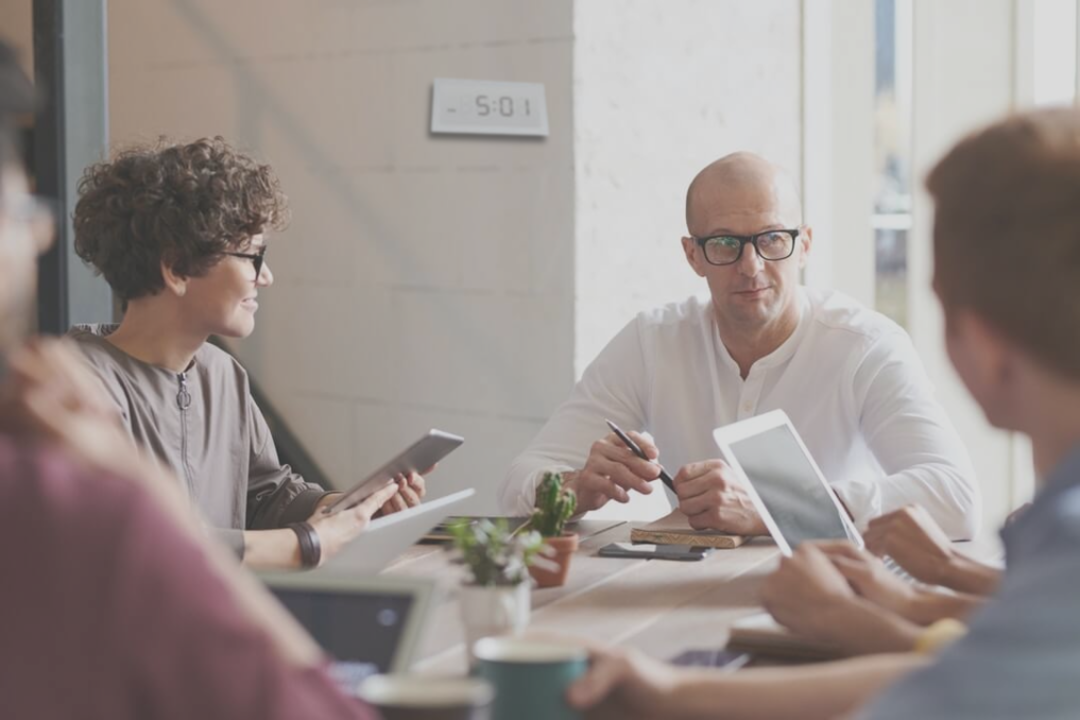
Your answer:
{"hour": 5, "minute": 1}
